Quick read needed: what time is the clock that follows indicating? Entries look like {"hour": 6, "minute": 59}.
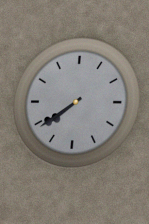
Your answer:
{"hour": 7, "minute": 39}
